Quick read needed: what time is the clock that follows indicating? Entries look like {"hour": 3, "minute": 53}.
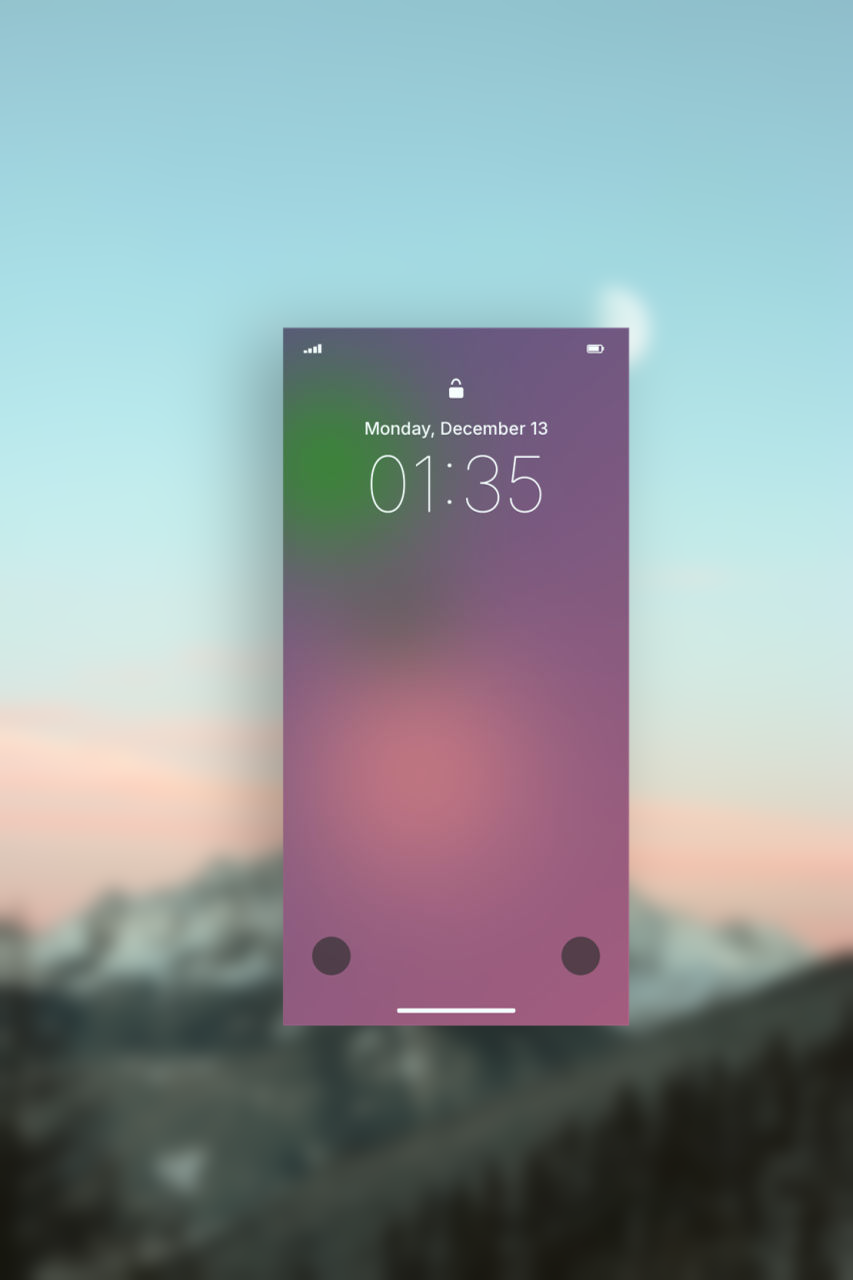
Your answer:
{"hour": 1, "minute": 35}
